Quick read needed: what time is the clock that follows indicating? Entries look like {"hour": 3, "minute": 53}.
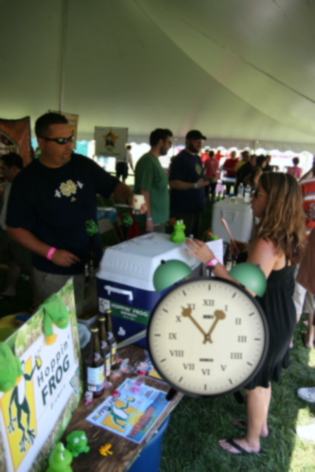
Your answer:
{"hour": 12, "minute": 53}
